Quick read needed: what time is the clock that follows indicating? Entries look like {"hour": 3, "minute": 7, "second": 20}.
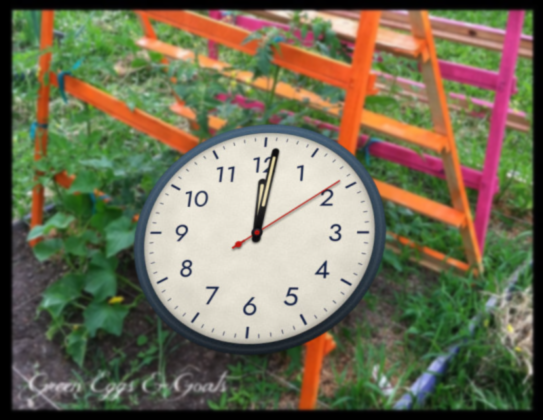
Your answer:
{"hour": 12, "minute": 1, "second": 9}
